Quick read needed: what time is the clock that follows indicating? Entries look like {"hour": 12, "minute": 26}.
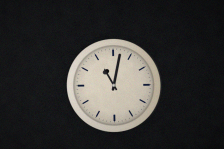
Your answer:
{"hour": 11, "minute": 2}
